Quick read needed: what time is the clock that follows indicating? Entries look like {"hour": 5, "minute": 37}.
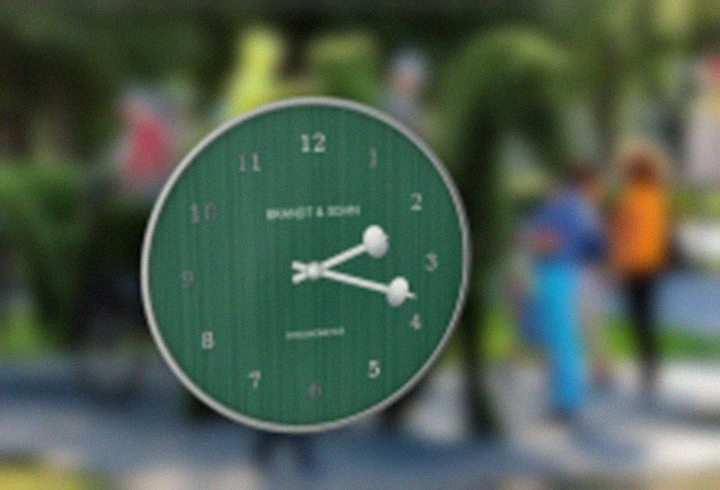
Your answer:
{"hour": 2, "minute": 18}
